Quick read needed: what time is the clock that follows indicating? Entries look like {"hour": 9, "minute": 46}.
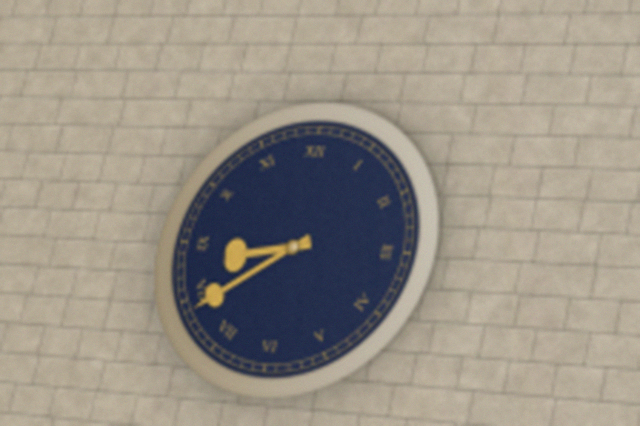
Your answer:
{"hour": 8, "minute": 39}
